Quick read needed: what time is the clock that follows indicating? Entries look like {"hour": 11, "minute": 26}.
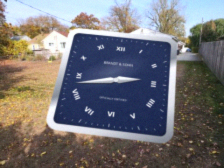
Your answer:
{"hour": 2, "minute": 43}
